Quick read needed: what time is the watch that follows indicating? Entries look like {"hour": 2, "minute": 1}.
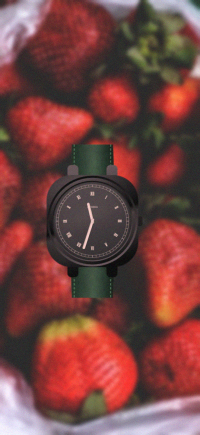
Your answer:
{"hour": 11, "minute": 33}
